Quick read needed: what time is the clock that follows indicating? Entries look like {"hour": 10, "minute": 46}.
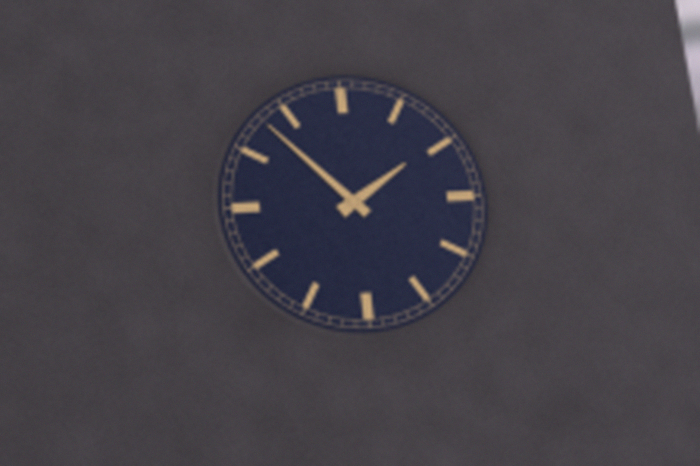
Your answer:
{"hour": 1, "minute": 53}
